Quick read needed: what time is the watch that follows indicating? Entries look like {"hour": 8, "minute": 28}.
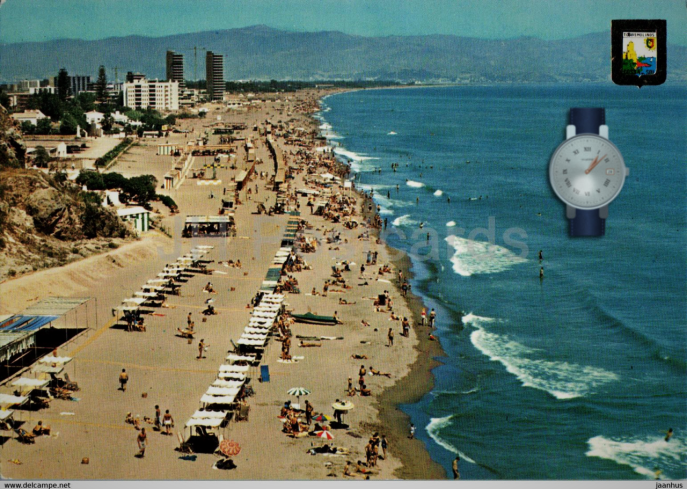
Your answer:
{"hour": 1, "minute": 8}
